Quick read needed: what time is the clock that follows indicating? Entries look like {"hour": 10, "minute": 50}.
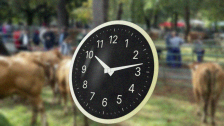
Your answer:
{"hour": 10, "minute": 13}
